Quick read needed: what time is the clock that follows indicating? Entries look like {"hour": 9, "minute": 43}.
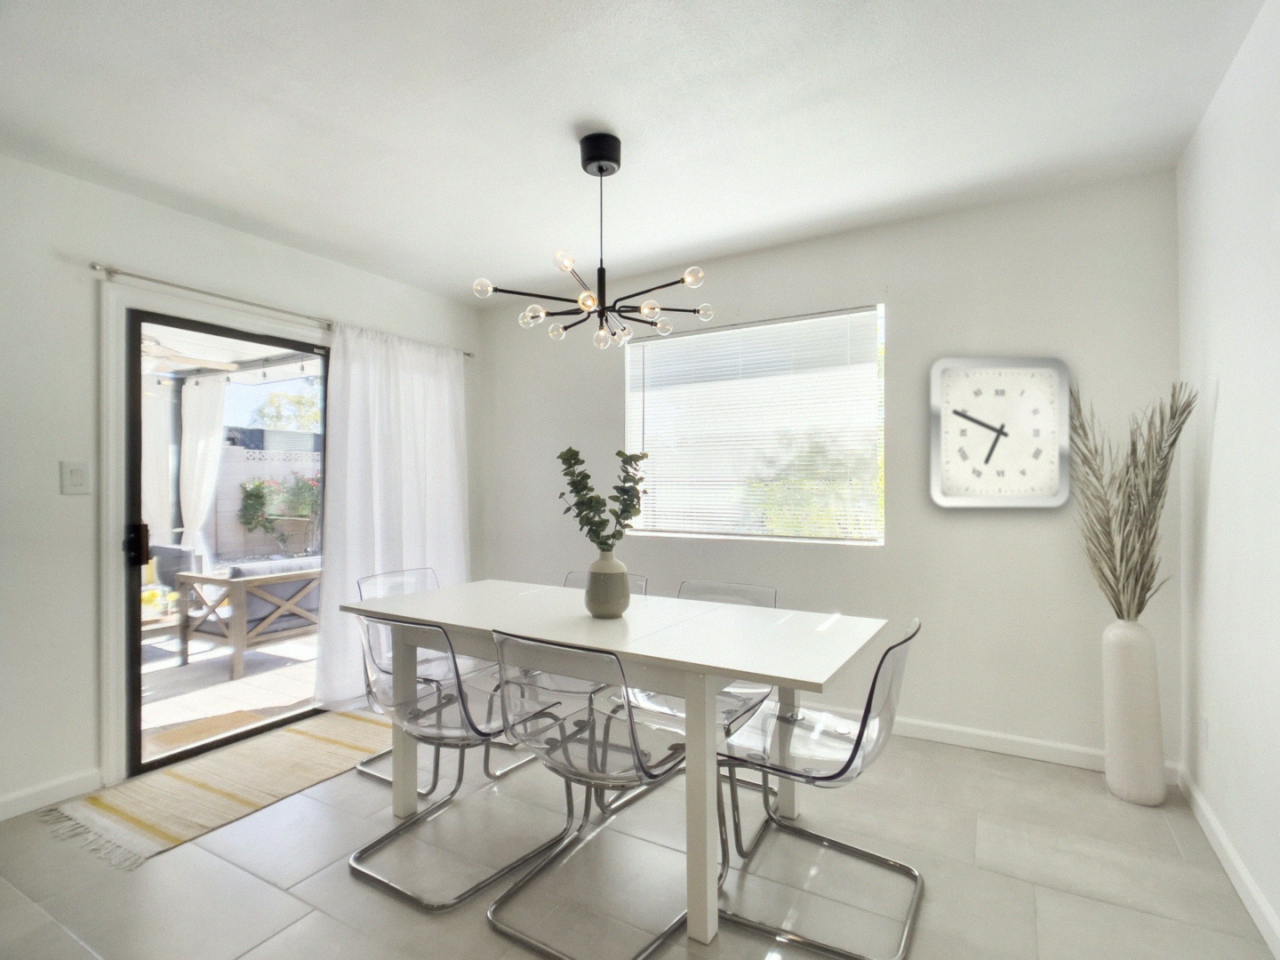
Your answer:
{"hour": 6, "minute": 49}
